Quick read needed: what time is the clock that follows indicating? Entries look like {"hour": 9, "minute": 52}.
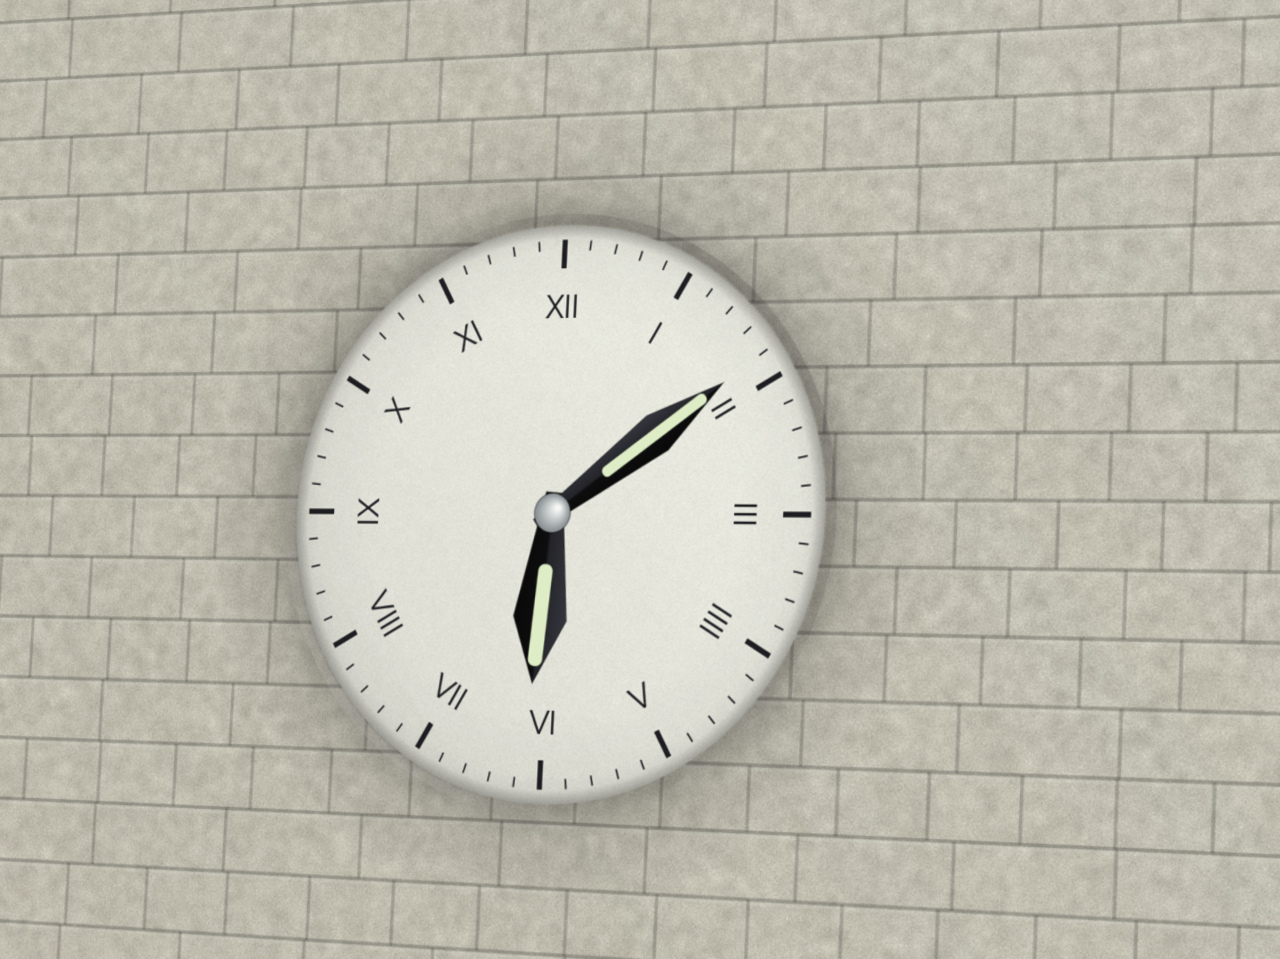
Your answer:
{"hour": 6, "minute": 9}
